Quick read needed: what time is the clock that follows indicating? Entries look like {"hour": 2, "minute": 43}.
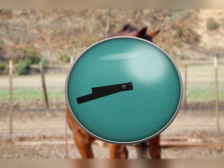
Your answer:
{"hour": 8, "minute": 42}
